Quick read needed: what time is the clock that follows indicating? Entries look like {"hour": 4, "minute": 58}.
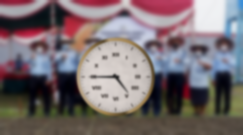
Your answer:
{"hour": 4, "minute": 45}
